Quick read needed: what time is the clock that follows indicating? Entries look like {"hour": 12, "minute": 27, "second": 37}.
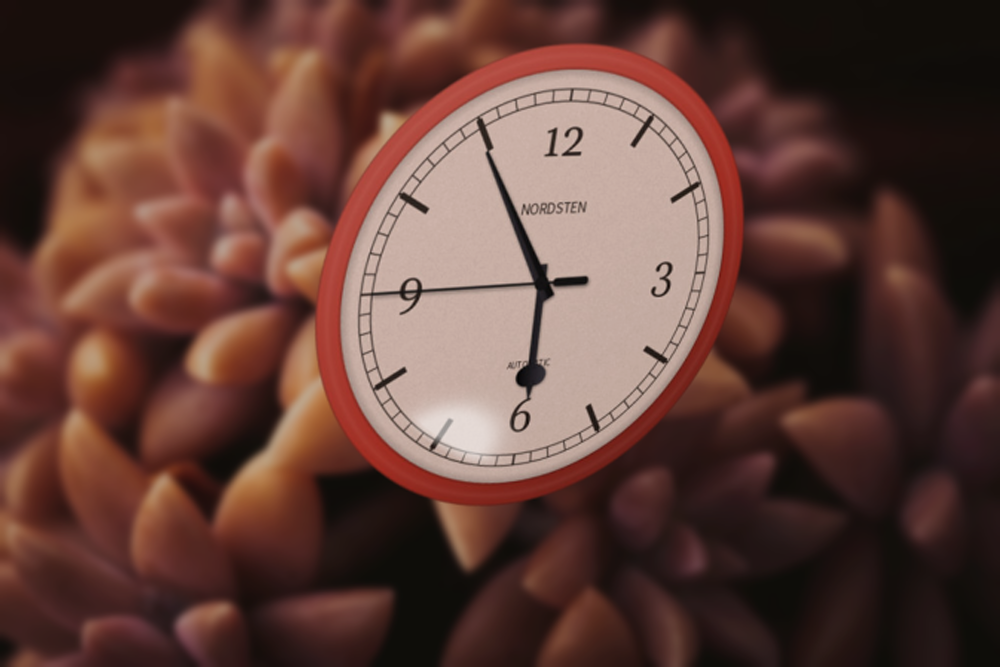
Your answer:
{"hour": 5, "minute": 54, "second": 45}
